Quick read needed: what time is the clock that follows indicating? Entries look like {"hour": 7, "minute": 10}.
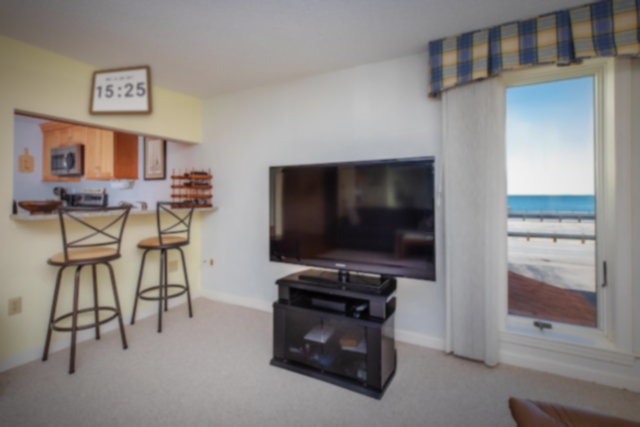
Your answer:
{"hour": 15, "minute": 25}
